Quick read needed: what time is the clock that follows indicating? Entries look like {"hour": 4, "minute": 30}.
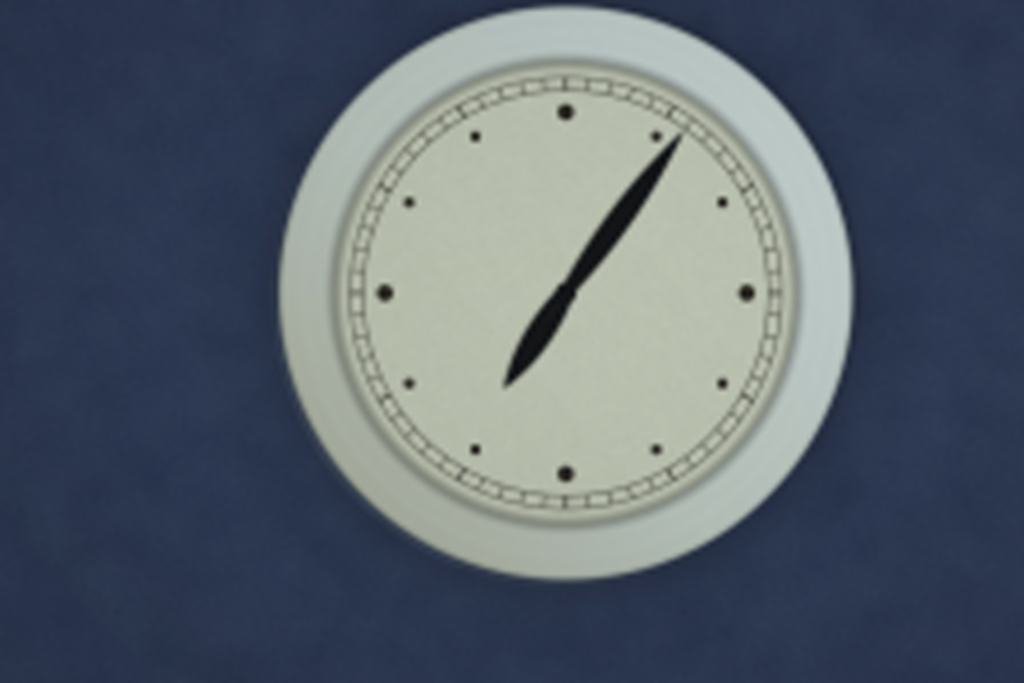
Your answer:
{"hour": 7, "minute": 6}
